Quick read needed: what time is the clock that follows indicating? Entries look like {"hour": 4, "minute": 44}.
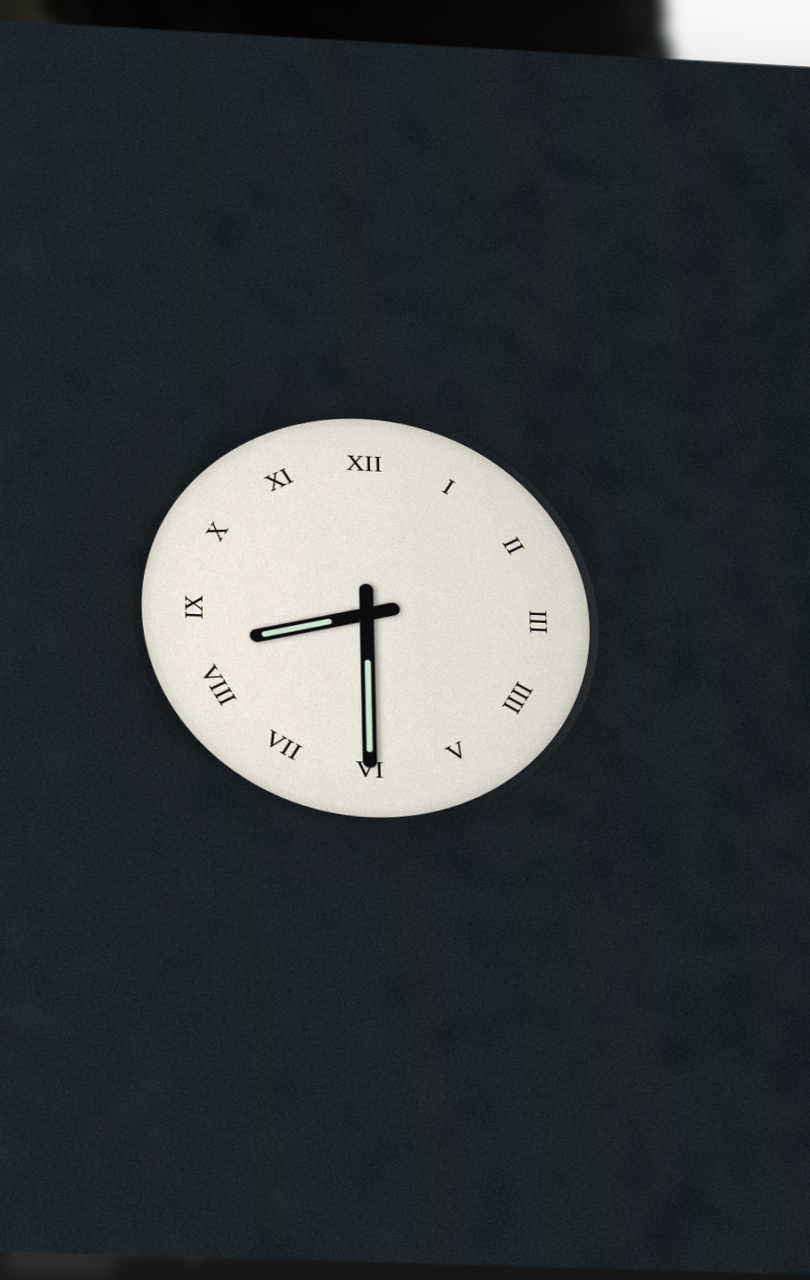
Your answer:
{"hour": 8, "minute": 30}
